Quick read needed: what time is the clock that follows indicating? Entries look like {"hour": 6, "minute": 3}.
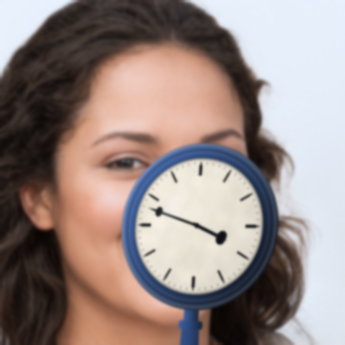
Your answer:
{"hour": 3, "minute": 48}
